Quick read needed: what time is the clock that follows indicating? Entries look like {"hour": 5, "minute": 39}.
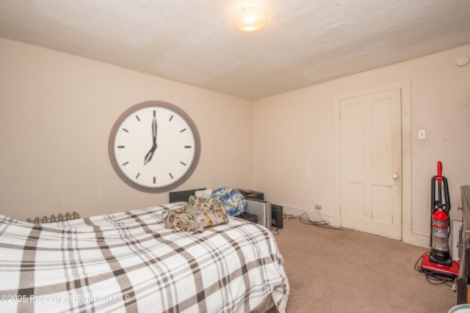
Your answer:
{"hour": 7, "minute": 0}
